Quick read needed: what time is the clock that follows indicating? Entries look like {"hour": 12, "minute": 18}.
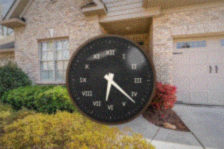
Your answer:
{"hour": 6, "minute": 22}
